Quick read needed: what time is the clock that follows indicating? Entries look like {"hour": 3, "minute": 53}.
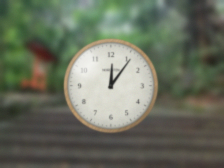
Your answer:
{"hour": 12, "minute": 6}
